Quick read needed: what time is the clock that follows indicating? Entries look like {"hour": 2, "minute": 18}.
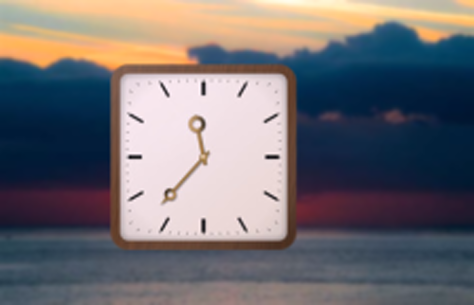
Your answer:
{"hour": 11, "minute": 37}
